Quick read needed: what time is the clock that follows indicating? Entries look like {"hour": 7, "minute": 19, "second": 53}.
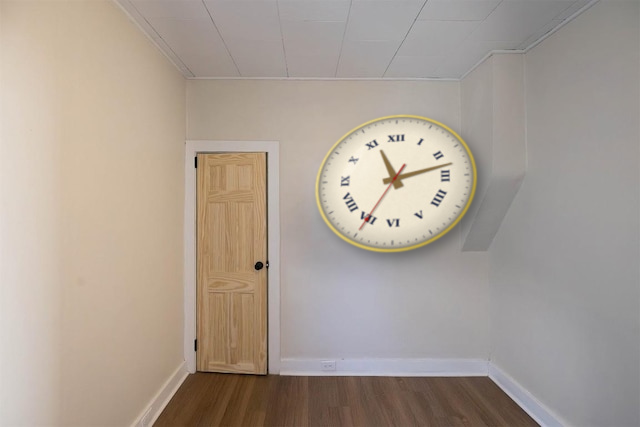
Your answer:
{"hour": 11, "minute": 12, "second": 35}
